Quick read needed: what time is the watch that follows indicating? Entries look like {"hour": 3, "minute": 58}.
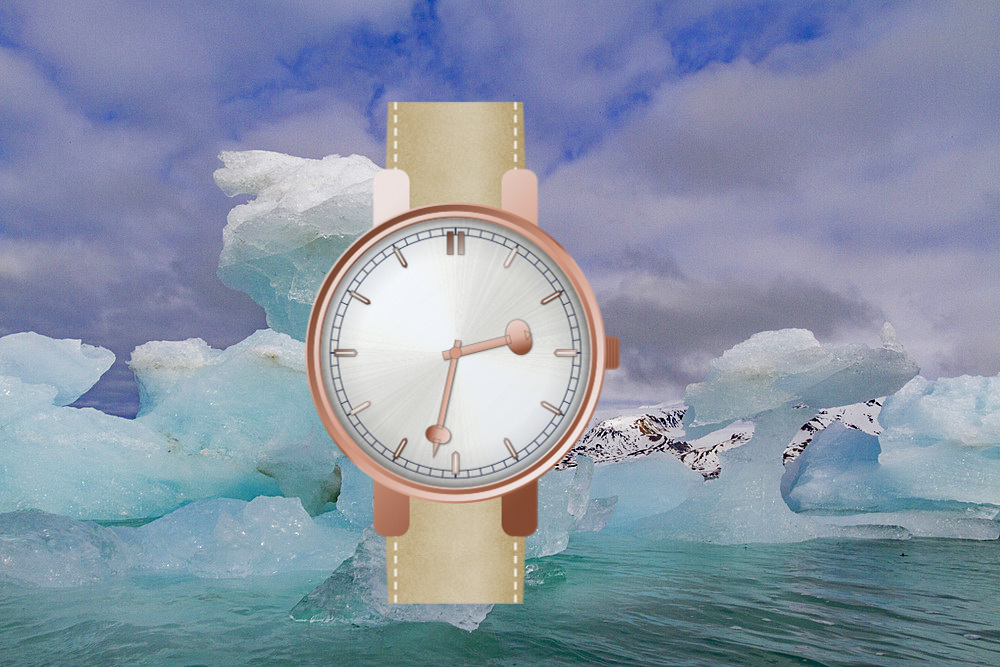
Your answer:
{"hour": 2, "minute": 32}
